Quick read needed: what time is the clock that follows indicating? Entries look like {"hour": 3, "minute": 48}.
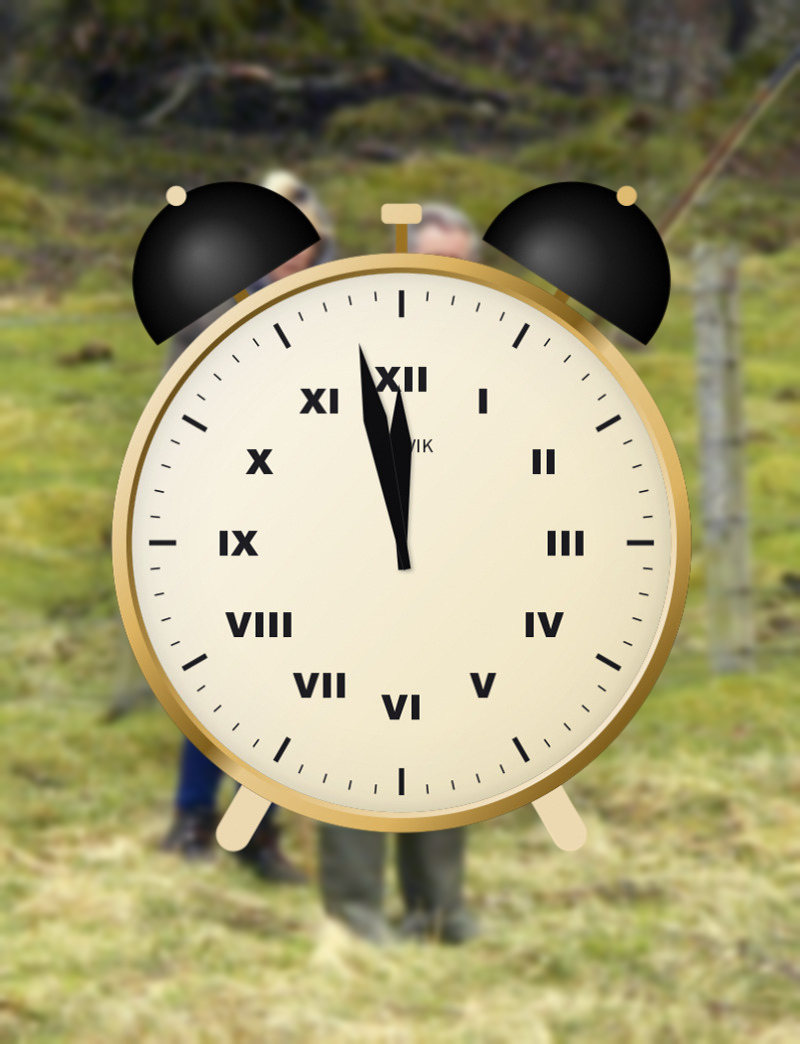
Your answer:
{"hour": 11, "minute": 58}
